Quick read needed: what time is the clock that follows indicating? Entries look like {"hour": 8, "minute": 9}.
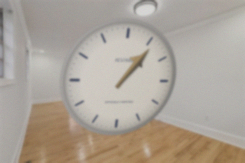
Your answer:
{"hour": 1, "minute": 6}
